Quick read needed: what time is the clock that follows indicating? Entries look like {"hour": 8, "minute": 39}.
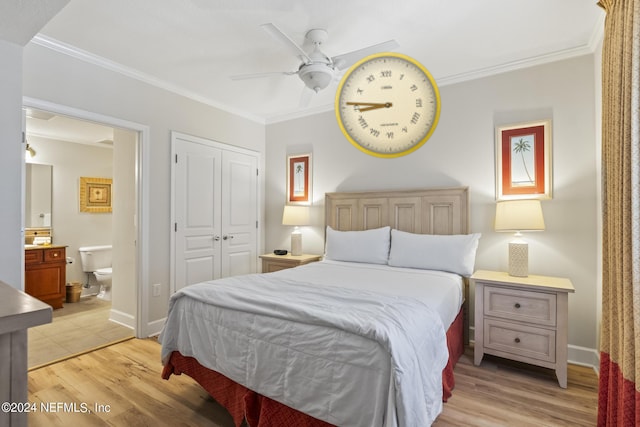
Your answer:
{"hour": 8, "minute": 46}
